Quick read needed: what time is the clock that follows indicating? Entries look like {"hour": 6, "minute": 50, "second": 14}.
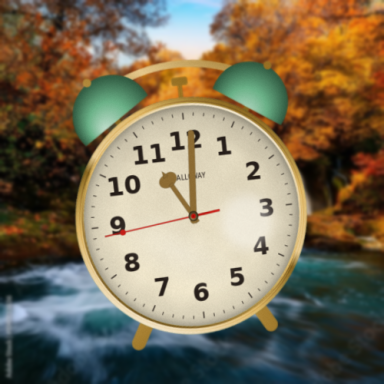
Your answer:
{"hour": 11, "minute": 0, "second": 44}
